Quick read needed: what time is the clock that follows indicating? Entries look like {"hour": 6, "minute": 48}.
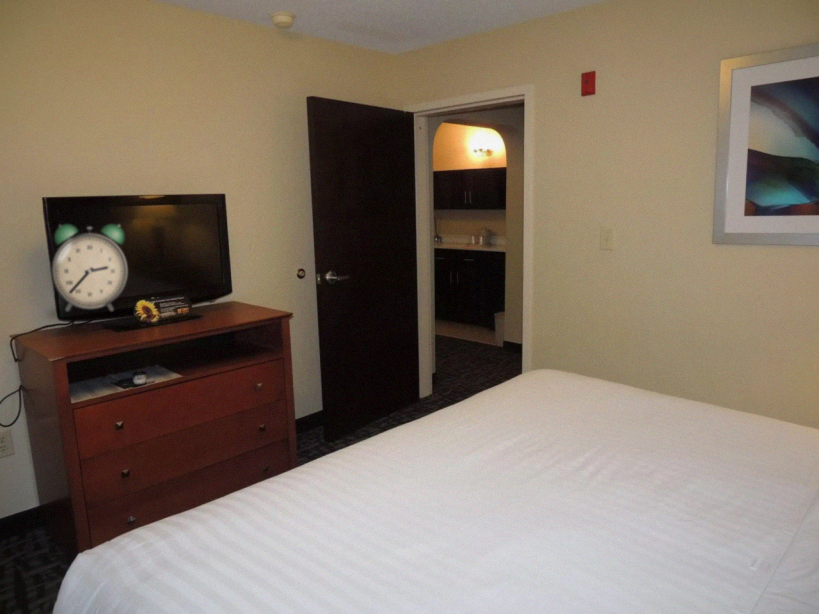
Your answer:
{"hour": 2, "minute": 37}
